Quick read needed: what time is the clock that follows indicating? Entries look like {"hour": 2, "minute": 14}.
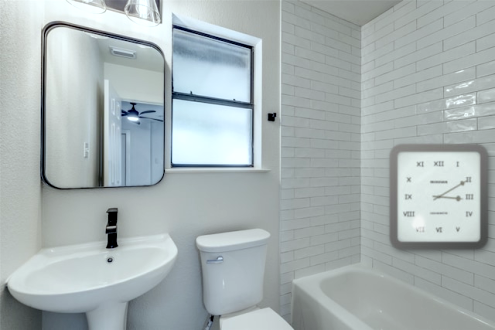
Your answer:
{"hour": 3, "minute": 10}
